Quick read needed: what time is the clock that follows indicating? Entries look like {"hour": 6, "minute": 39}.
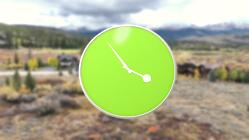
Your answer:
{"hour": 3, "minute": 54}
